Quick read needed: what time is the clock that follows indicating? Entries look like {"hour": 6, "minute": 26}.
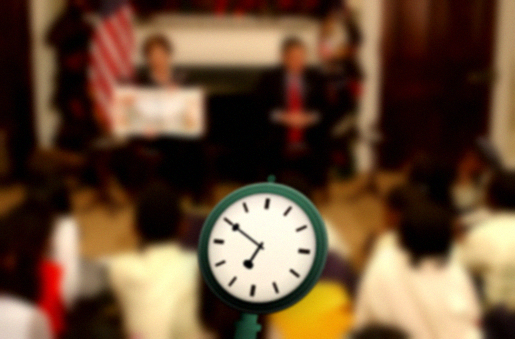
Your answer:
{"hour": 6, "minute": 50}
